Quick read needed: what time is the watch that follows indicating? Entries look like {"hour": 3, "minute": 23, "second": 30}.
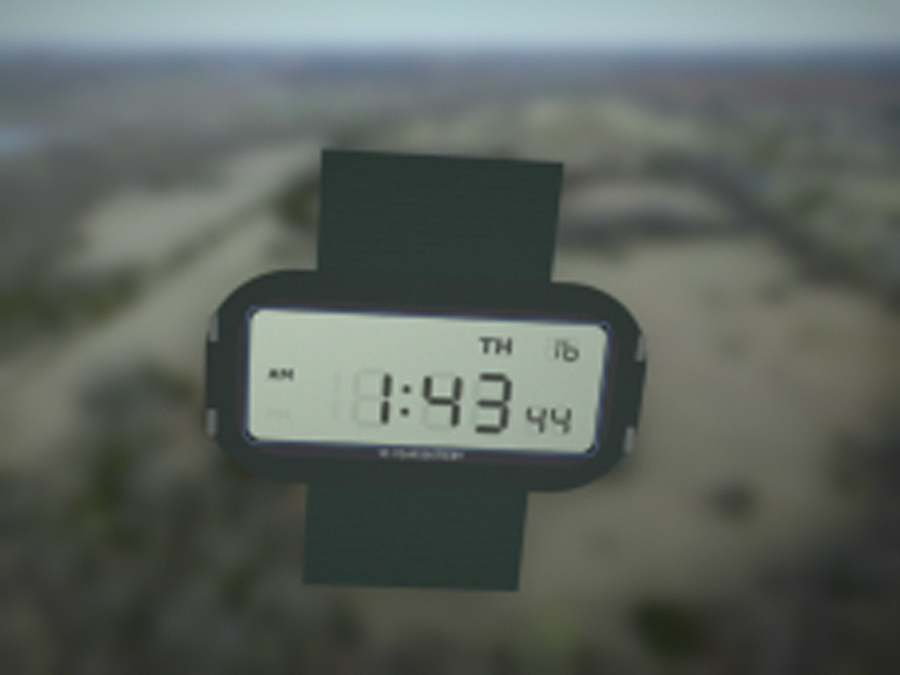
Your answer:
{"hour": 1, "minute": 43, "second": 44}
